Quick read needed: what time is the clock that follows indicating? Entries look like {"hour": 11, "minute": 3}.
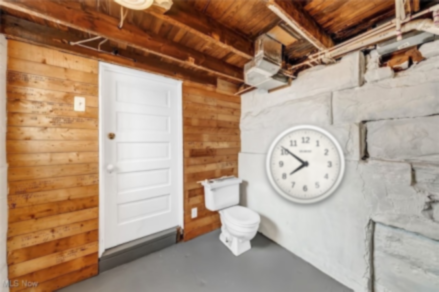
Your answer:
{"hour": 7, "minute": 51}
